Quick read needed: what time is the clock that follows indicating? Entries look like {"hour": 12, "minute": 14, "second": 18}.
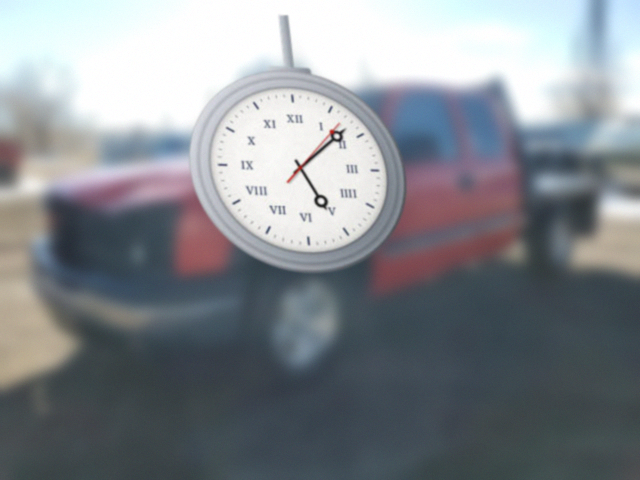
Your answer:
{"hour": 5, "minute": 8, "second": 7}
